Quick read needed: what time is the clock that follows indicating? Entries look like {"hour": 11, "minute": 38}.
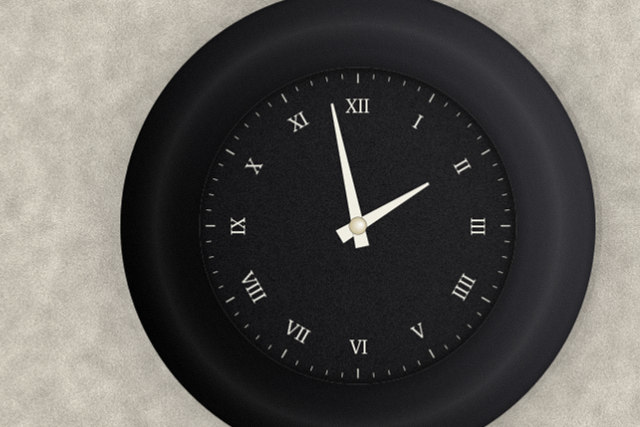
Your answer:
{"hour": 1, "minute": 58}
